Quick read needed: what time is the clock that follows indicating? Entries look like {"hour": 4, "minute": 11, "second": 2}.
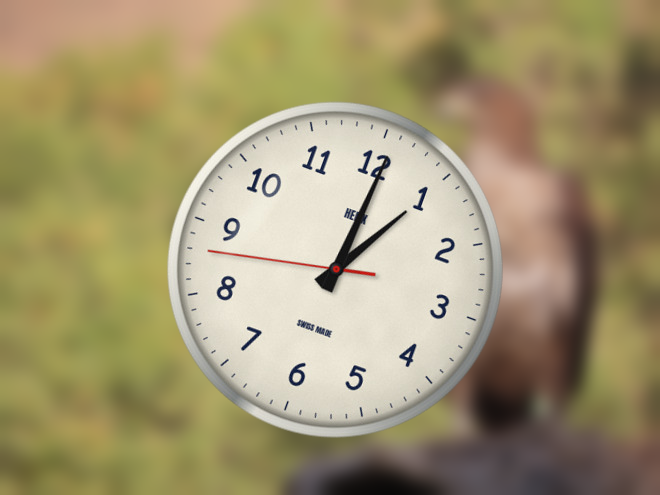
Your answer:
{"hour": 1, "minute": 0, "second": 43}
